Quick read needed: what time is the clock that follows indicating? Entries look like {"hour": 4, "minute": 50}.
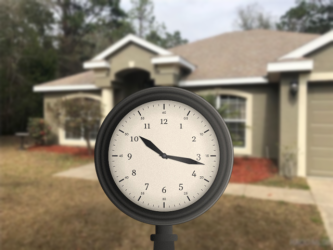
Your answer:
{"hour": 10, "minute": 17}
